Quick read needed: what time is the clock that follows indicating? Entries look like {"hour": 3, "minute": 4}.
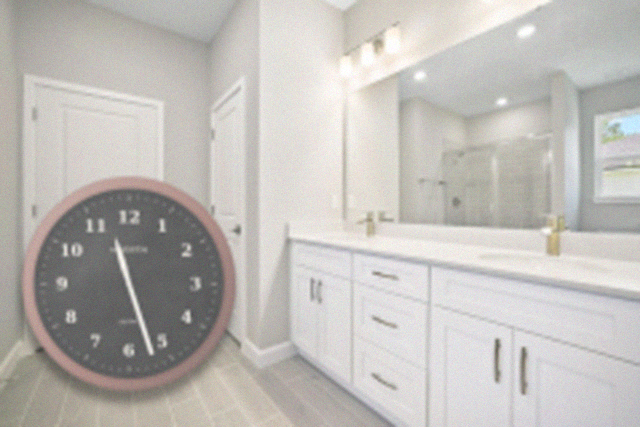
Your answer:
{"hour": 11, "minute": 27}
